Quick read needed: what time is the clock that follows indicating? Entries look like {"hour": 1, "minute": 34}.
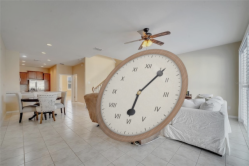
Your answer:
{"hour": 6, "minute": 6}
